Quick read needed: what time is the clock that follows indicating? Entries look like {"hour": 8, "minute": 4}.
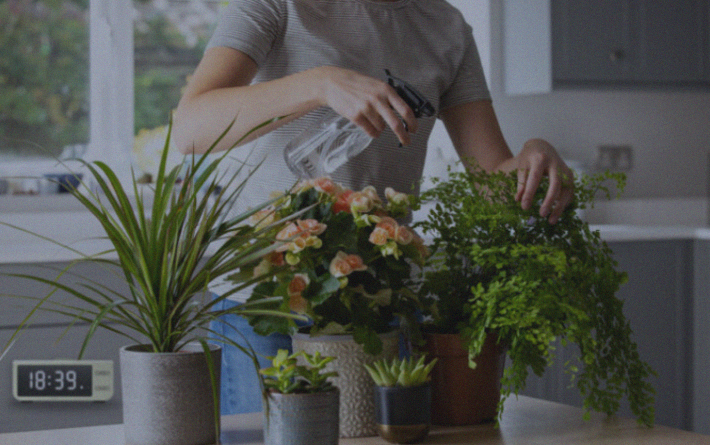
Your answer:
{"hour": 18, "minute": 39}
